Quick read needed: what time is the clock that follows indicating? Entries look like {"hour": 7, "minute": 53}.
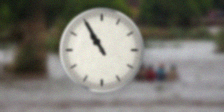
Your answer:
{"hour": 10, "minute": 55}
